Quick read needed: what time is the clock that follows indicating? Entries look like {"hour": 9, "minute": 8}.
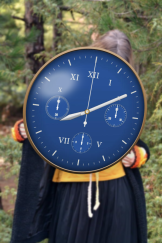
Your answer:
{"hour": 8, "minute": 10}
